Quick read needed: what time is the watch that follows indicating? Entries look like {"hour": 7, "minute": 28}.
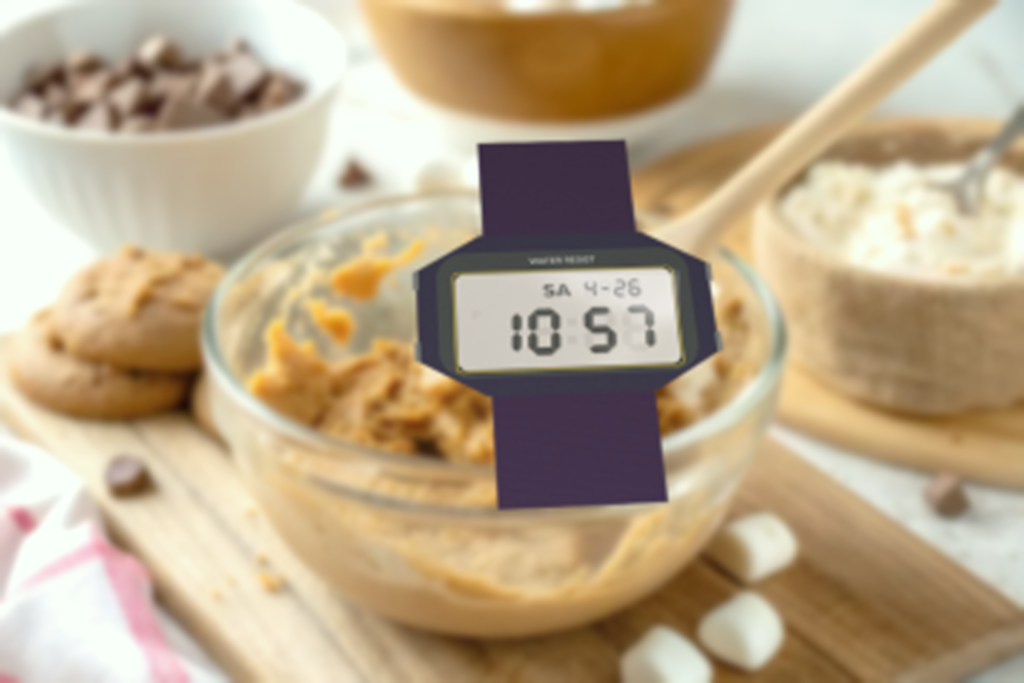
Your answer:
{"hour": 10, "minute": 57}
